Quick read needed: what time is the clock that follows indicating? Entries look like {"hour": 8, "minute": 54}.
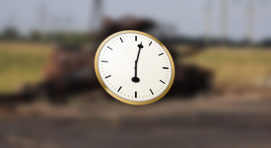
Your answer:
{"hour": 6, "minute": 2}
